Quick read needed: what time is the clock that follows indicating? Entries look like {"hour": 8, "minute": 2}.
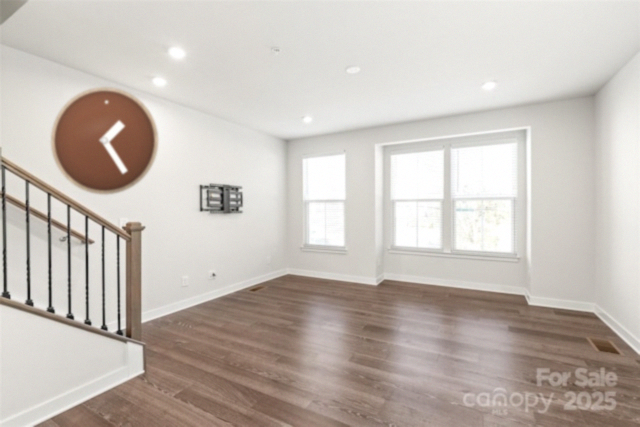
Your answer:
{"hour": 1, "minute": 24}
